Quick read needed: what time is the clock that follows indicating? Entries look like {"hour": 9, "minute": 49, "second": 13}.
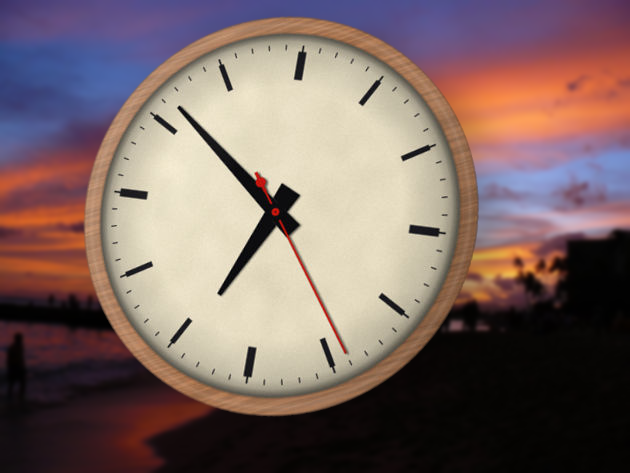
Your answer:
{"hour": 6, "minute": 51, "second": 24}
